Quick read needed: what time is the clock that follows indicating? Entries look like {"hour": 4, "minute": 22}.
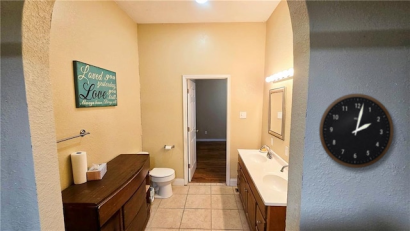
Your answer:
{"hour": 2, "minute": 2}
